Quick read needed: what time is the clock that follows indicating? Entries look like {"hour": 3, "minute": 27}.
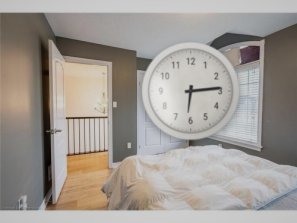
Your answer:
{"hour": 6, "minute": 14}
